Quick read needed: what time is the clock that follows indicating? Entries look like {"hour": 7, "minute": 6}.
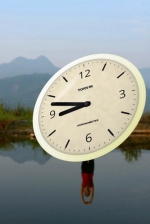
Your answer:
{"hour": 8, "minute": 48}
